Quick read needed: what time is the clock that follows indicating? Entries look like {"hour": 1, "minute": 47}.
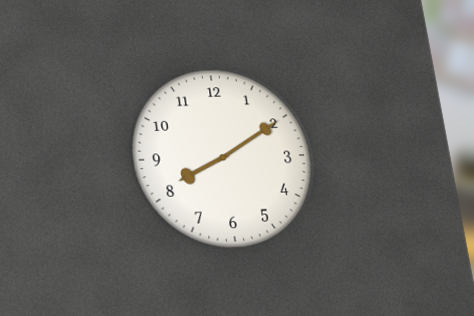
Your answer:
{"hour": 8, "minute": 10}
